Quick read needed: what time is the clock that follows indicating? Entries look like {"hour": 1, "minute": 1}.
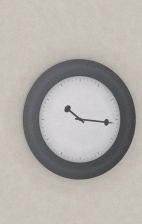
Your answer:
{"hour": 10, "minute": 16}
